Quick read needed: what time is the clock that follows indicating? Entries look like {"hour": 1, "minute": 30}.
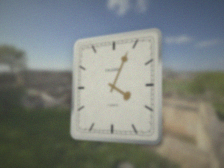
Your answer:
{"hour": 4, "minute": 4}
